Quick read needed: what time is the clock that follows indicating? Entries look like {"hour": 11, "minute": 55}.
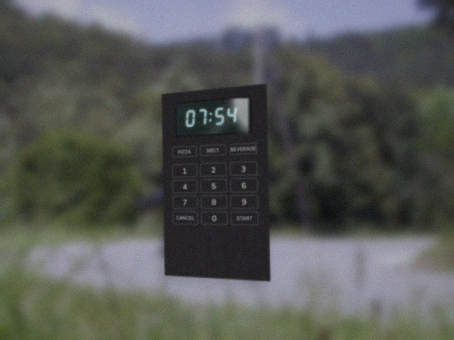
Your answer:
{"hour": 7, "minute": 54}
